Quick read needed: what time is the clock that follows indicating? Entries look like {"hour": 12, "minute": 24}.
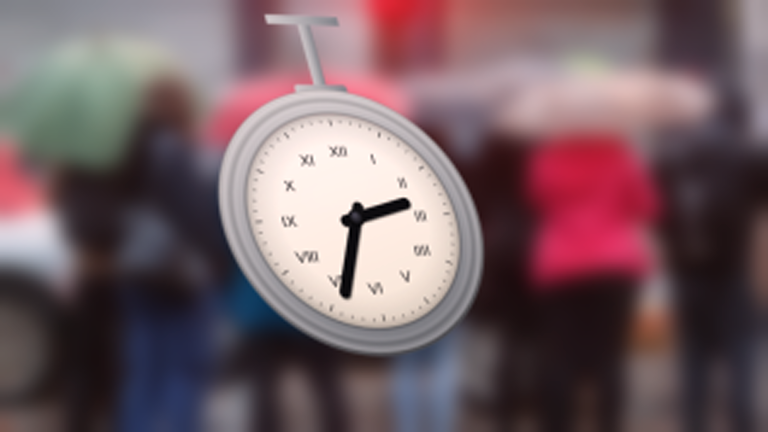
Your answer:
{"hour": 2, "minute": 34}
